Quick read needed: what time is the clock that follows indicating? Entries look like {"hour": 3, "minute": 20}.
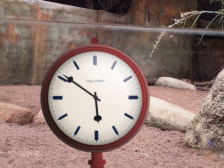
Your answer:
{"hour": 5, "minute": 51}
